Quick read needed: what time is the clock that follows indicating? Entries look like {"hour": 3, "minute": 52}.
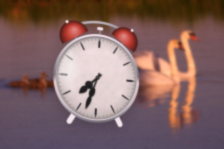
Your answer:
{"hour": 7, "minute": 33}
